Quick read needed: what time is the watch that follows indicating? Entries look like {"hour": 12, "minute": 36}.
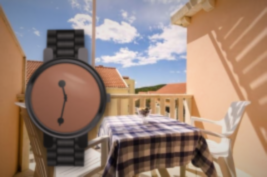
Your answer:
{"hour": 11, "minute": 32}
